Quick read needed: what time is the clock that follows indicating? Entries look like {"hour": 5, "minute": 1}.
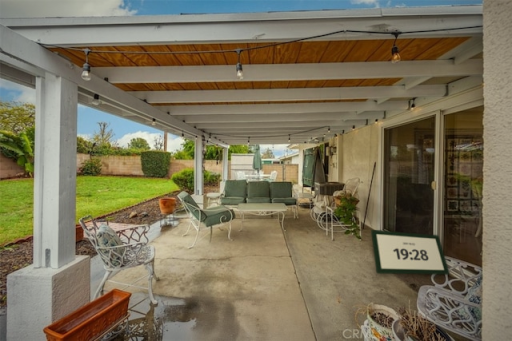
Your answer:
{"hour": 19, "minute": 28}
